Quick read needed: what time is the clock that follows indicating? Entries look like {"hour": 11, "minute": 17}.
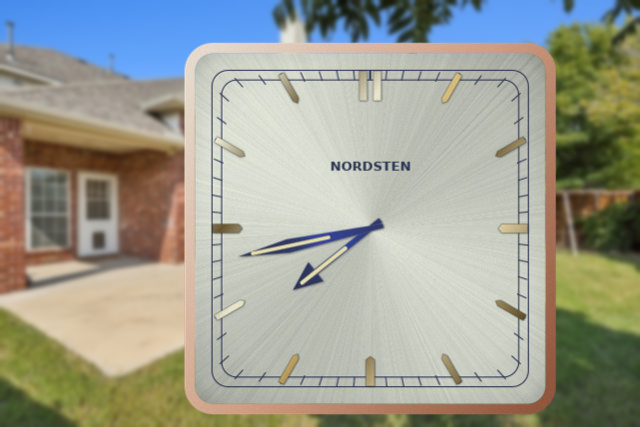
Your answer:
{"hour": 7, "minute": 43}
